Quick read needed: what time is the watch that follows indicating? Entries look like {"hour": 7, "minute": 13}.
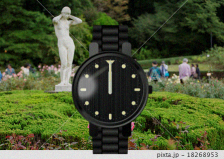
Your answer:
{"hour": 12, "minute": 0}
